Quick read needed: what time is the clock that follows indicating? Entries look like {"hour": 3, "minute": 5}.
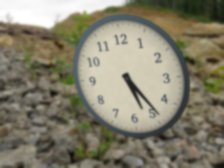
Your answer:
{"hour": 5, "minute": 24}
